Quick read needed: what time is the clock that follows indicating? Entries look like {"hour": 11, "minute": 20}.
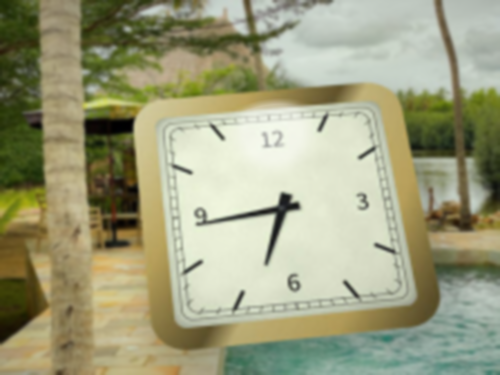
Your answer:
{"hour": 6, "minute": 44}
